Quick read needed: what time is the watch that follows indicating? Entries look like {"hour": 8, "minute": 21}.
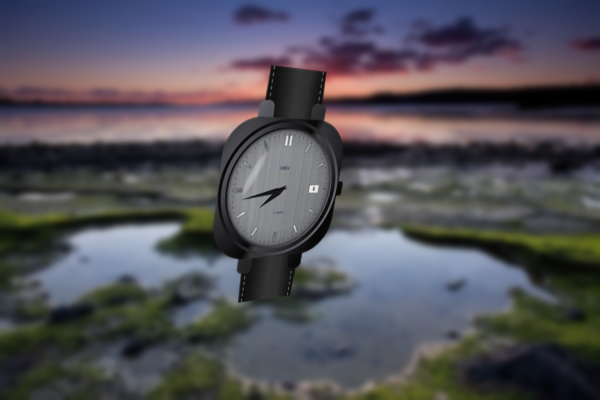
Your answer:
{"hour": 7, "minute": 43}
